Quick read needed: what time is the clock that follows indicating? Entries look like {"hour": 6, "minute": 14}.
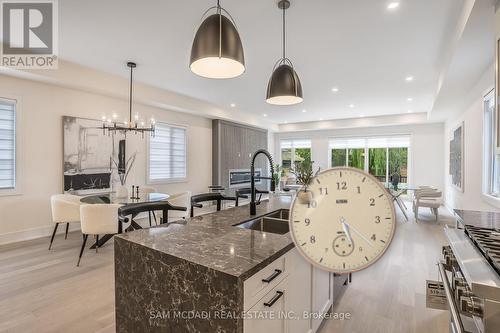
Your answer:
{"hour": 5, "minute": 22}
